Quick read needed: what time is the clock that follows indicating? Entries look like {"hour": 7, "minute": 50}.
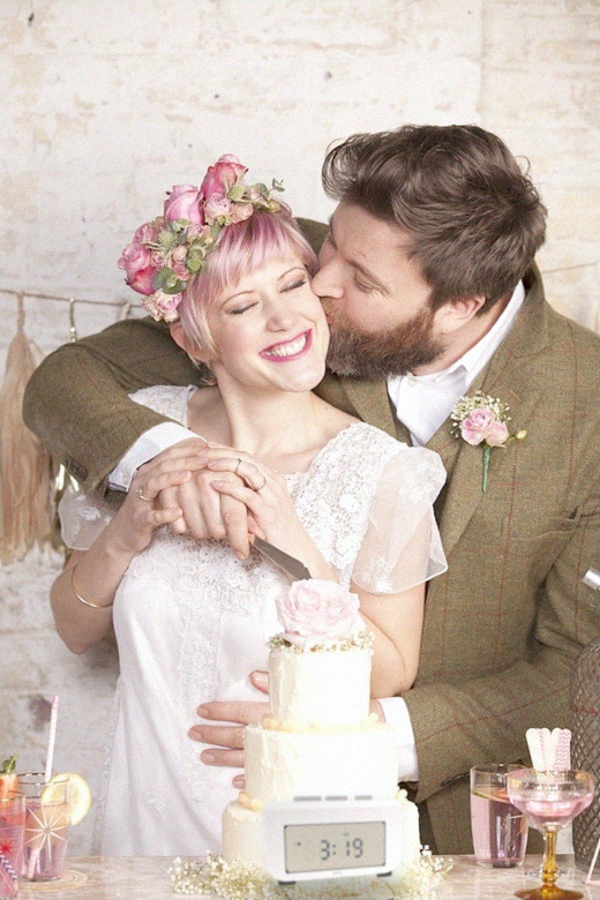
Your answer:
{"hour": 3, "minute": 19}
